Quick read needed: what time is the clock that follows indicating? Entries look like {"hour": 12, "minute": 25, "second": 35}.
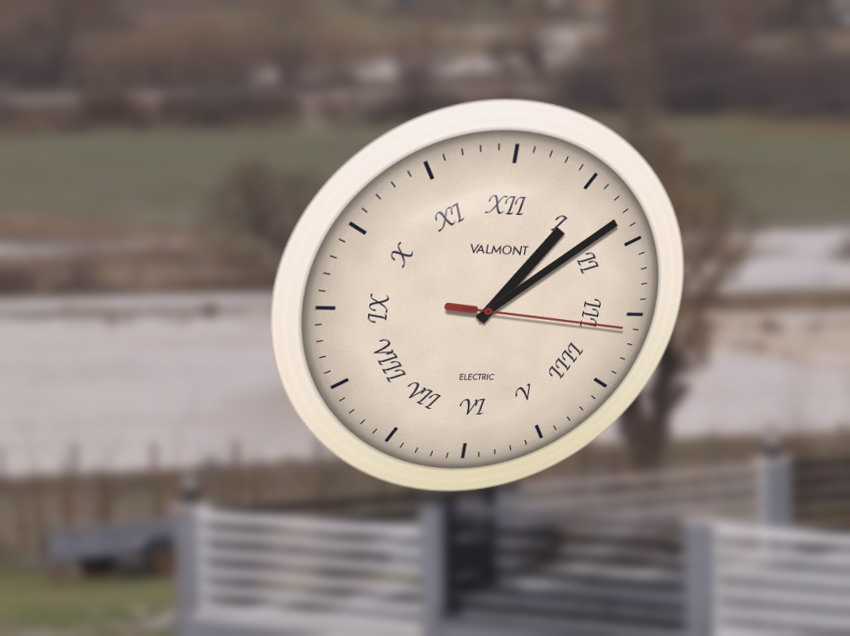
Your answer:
{"hour": 1, "minute": 8, "second": 16}
